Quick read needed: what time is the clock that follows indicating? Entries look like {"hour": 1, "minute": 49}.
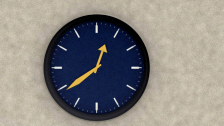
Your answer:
{"hour": 12, "minute": 39}
